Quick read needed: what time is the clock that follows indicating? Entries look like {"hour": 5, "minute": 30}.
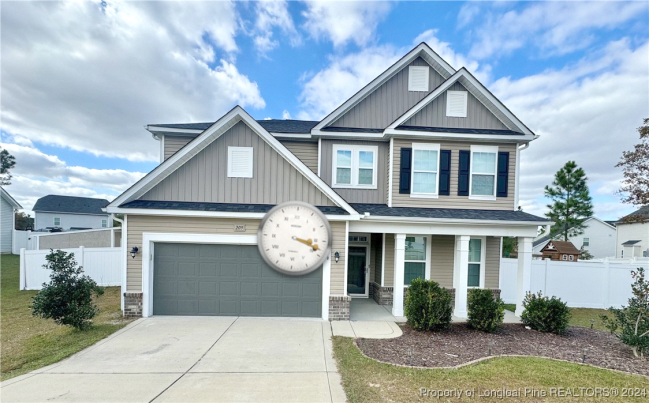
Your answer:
{"hour": 3, "minute": 18}
